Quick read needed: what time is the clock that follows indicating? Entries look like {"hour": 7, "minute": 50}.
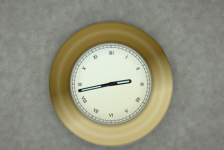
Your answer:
{"hour": 2, "minute": 43}
